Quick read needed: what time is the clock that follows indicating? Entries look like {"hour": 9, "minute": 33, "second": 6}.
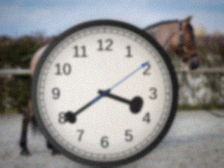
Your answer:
{"hour": 3, "minute": 39, "second": 9}
